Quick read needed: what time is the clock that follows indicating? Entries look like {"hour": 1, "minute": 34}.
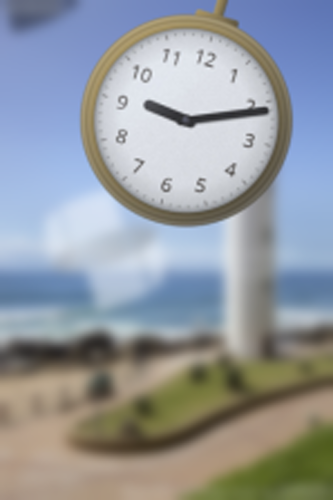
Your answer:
{"hour": 9, "minute": 11}
